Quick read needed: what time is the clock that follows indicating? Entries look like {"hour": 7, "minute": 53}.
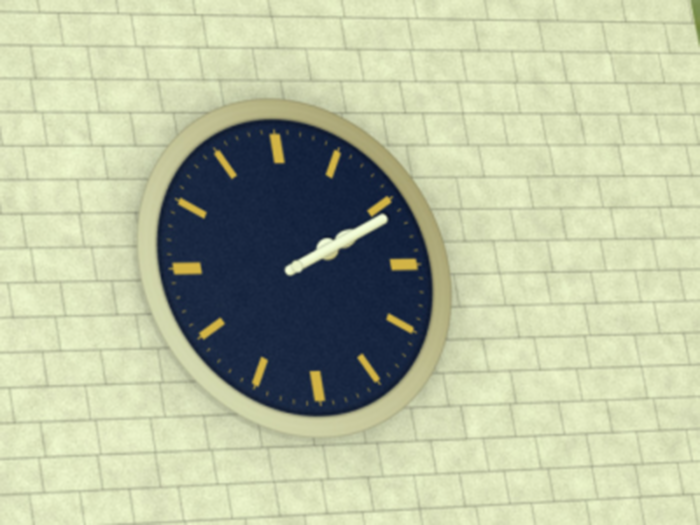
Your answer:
{"hour": 2, "minute": 11}
